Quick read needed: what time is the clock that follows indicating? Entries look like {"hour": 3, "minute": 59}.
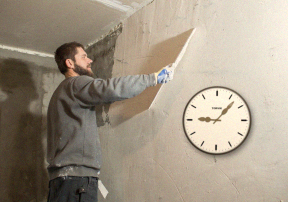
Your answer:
{"hour": 9, "minute": 7}
